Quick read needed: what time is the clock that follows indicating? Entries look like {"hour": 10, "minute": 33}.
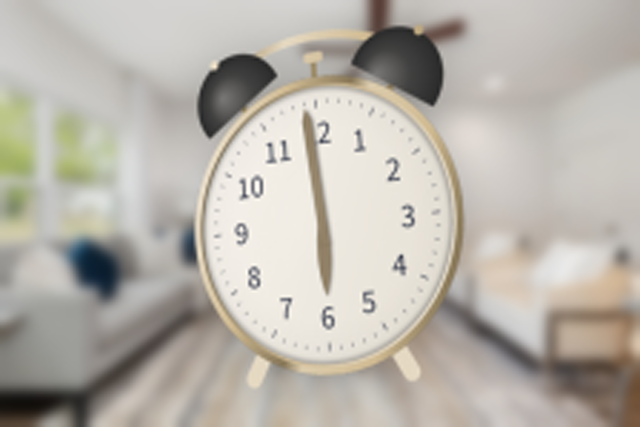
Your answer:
{"hour": 5, "minute": 59}
